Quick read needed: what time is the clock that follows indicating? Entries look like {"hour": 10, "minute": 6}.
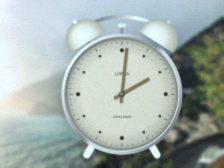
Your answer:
{"hour": 2, "minute": 1}
